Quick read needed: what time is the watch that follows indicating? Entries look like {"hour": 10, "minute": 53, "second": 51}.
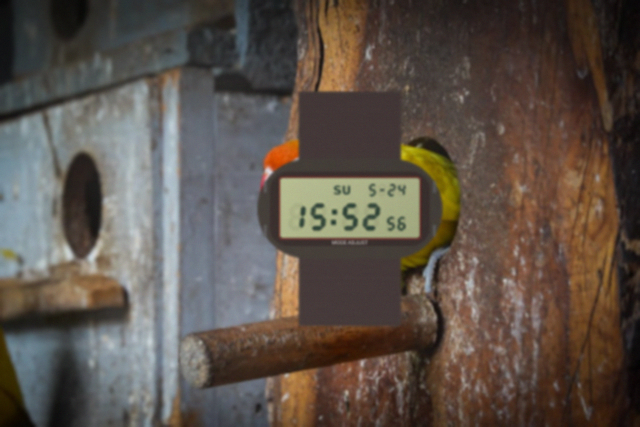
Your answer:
{"hour": 15, "minute": 52, "second": 56}
